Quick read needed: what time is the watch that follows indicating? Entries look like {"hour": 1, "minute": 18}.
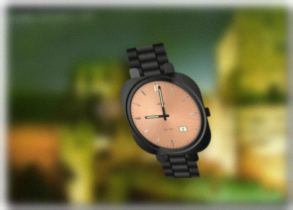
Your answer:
{"hour": 9, "minute": 1}
